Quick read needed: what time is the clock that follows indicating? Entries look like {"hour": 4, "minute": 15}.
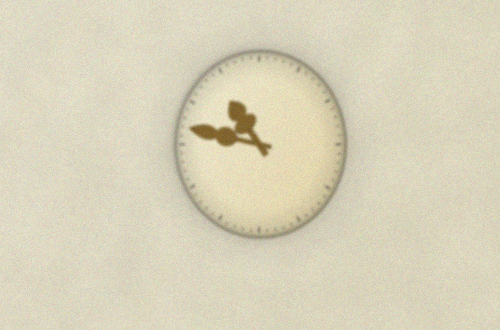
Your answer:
{"hour": 10, "minute": 47}
